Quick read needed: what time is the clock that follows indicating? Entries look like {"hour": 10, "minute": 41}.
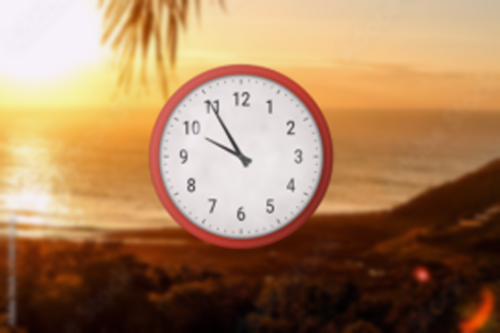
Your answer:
{"hour": 9, "minute": 55}
